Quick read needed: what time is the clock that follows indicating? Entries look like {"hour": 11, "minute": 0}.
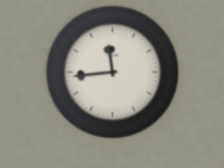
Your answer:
{"hour": 11, "minute": 44}
